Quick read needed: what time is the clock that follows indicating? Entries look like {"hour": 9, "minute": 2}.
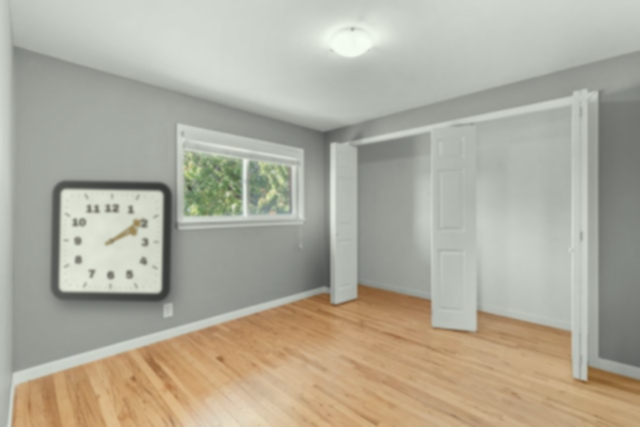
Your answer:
{"hour": 2, "minute": 9}
